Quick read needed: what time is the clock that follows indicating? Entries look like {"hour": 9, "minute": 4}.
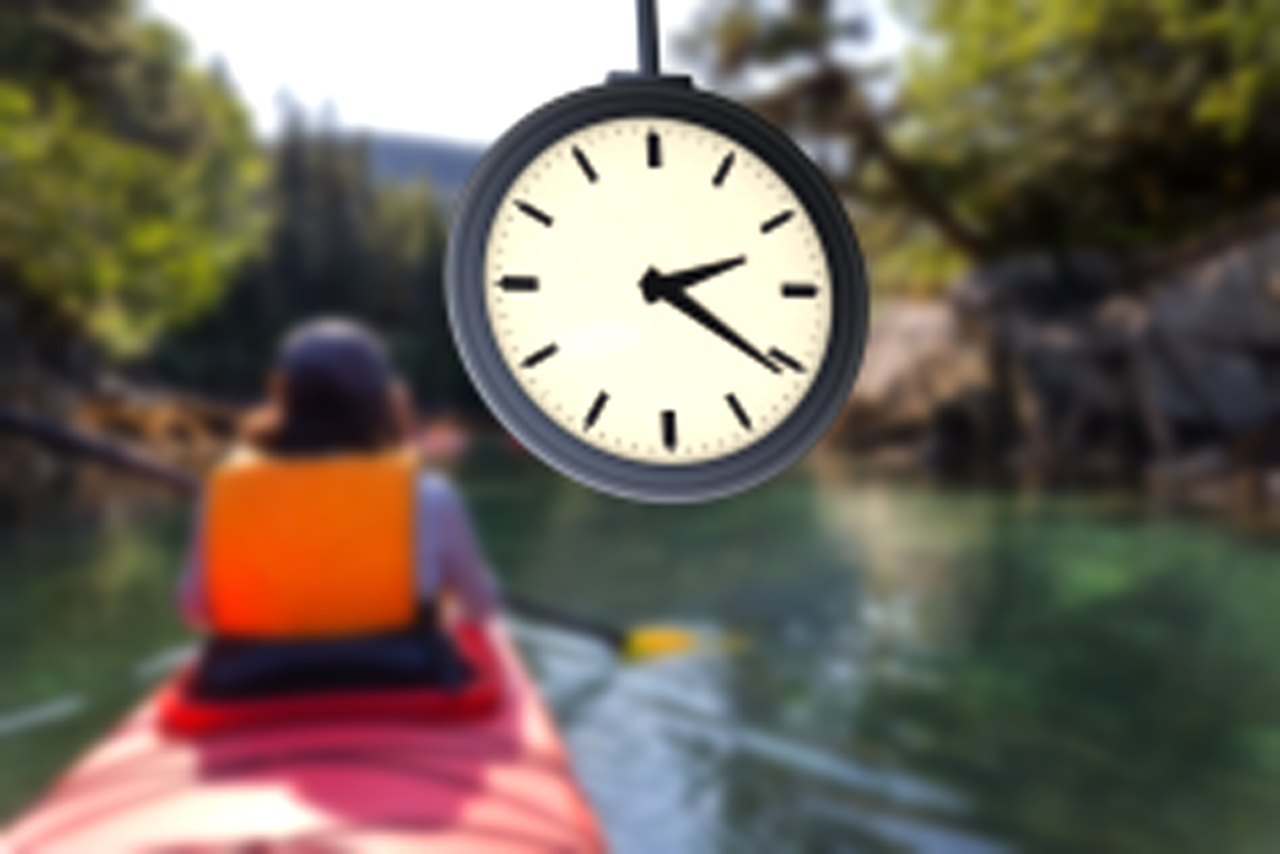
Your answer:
{"hour": 2, "minute": 21}
